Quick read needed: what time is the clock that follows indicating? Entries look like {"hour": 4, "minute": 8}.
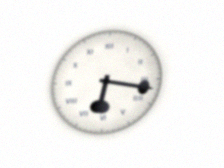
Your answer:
{"hour": 6, "minute": 17}
